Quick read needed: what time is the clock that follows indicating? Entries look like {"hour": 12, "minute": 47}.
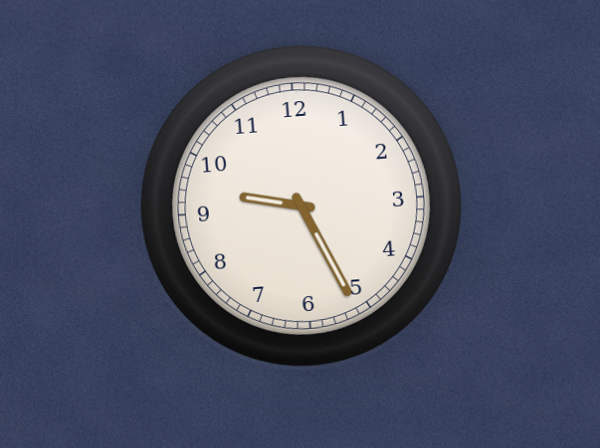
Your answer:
{"hour": 9, "minute": 26}
